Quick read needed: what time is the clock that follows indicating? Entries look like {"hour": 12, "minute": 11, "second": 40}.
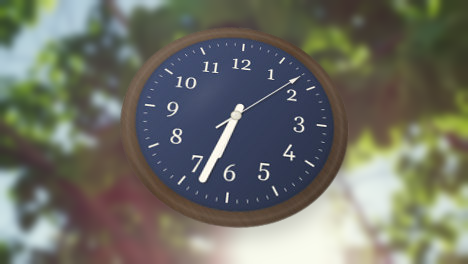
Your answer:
{"hour": 6, "minute": 33, "second": 8}
